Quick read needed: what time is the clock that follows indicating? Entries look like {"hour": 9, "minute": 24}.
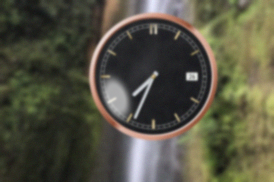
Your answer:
{"hour": 7, "minute": 34}
